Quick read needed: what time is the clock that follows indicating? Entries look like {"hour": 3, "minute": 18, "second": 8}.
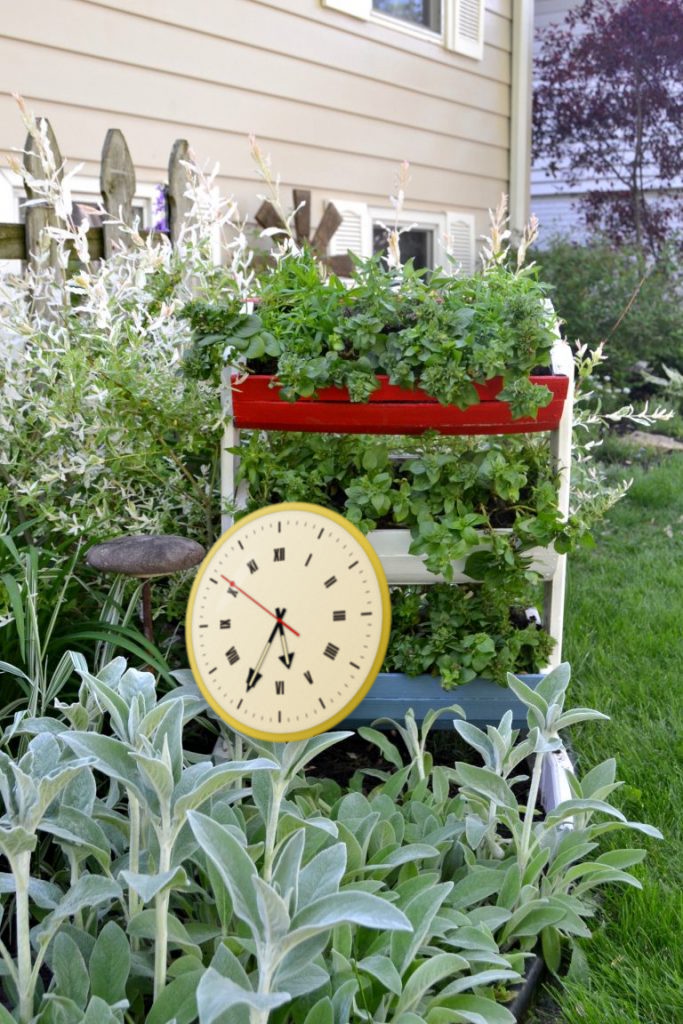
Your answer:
{"hour": 5, "minute": 34, "second": 51}
